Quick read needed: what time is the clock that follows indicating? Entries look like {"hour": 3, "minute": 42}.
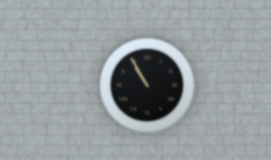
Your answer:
{"hour": 10, "minute": 55}
